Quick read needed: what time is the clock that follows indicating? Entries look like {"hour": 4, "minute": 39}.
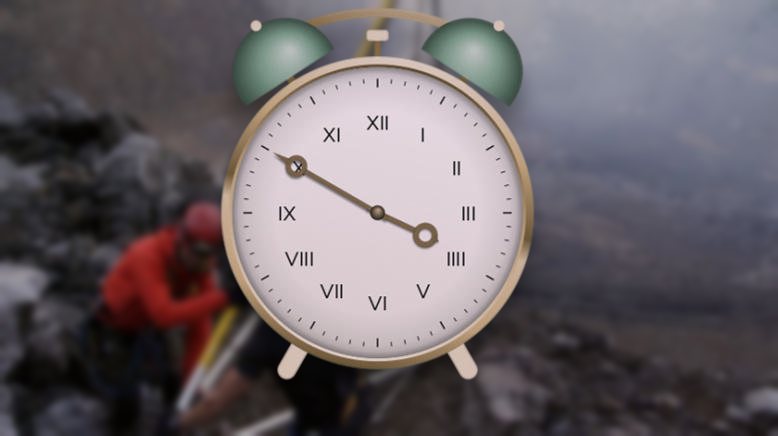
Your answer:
{"hour": 3, "minute": 50}
